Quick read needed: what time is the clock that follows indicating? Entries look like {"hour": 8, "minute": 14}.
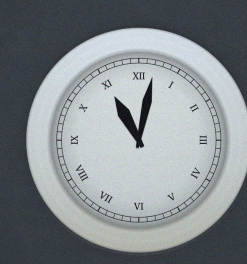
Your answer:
{"hour": 11, "minute": 2}
